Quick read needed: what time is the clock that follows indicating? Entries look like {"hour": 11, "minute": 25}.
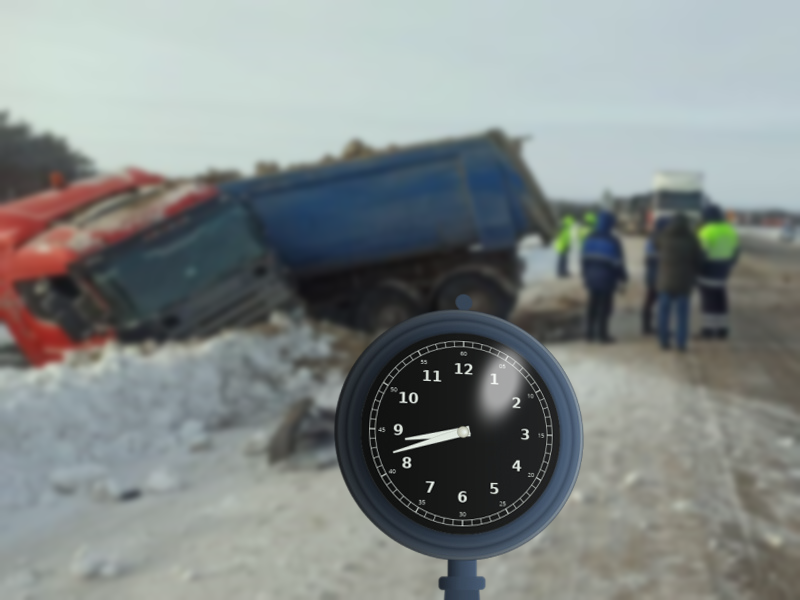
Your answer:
{"hour": 8, "minute": 42}
